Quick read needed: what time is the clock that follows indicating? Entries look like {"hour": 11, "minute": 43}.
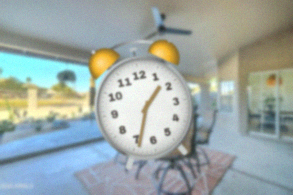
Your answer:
{"hour": 1, "minute": 34}
